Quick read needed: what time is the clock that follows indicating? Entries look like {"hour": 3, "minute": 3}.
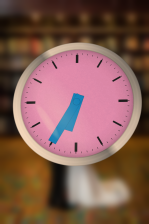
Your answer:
{"hour": 6, "minute": 35}
